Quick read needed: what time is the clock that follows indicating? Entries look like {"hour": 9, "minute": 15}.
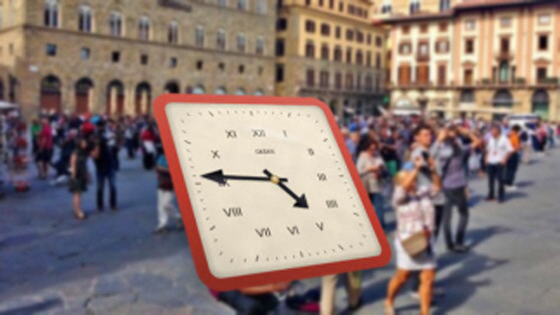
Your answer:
{"hour": 4, "minute": 46}
